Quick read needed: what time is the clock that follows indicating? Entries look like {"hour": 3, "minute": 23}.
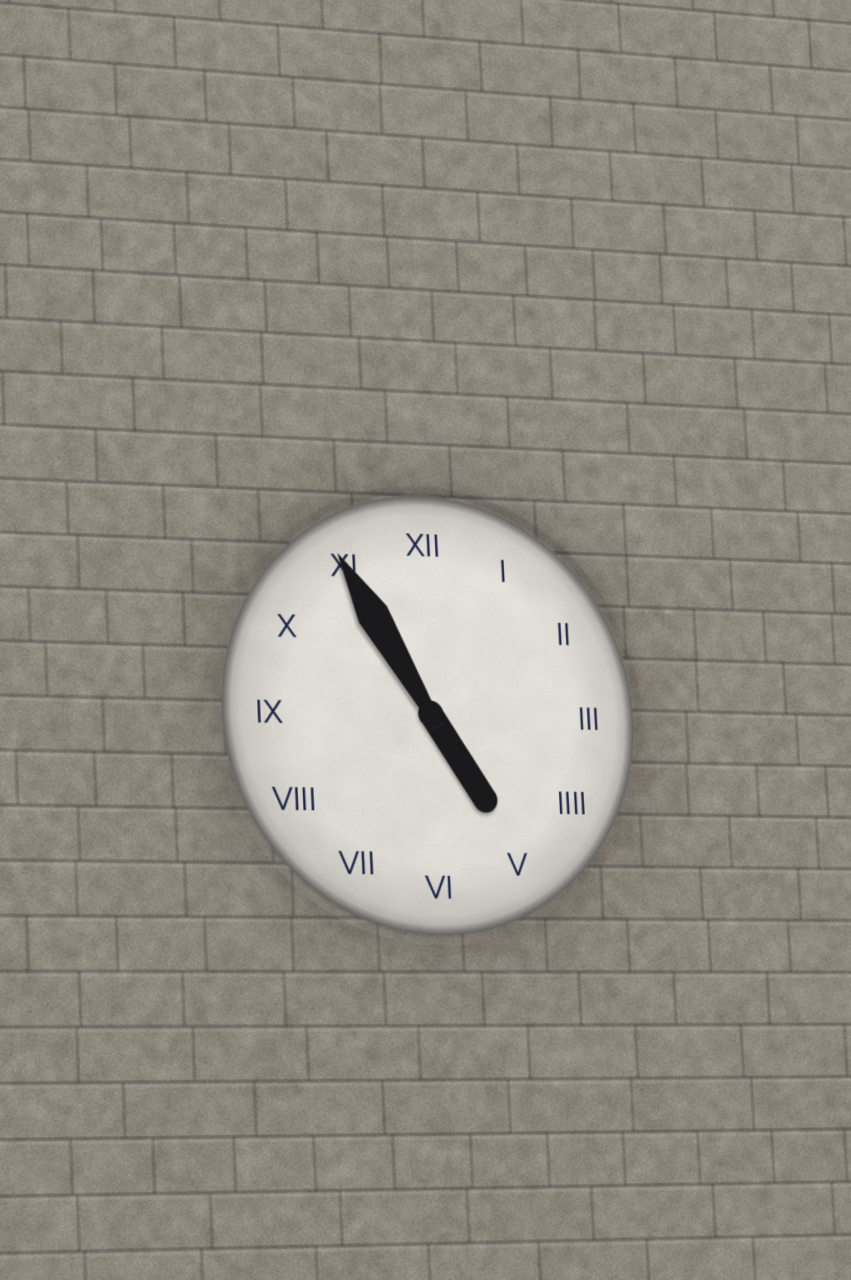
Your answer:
{"hour": 4, "minute": 55}
